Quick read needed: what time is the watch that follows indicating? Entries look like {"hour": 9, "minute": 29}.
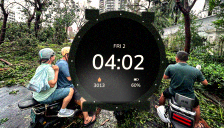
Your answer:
{"hour": 4, "minute": 2}
